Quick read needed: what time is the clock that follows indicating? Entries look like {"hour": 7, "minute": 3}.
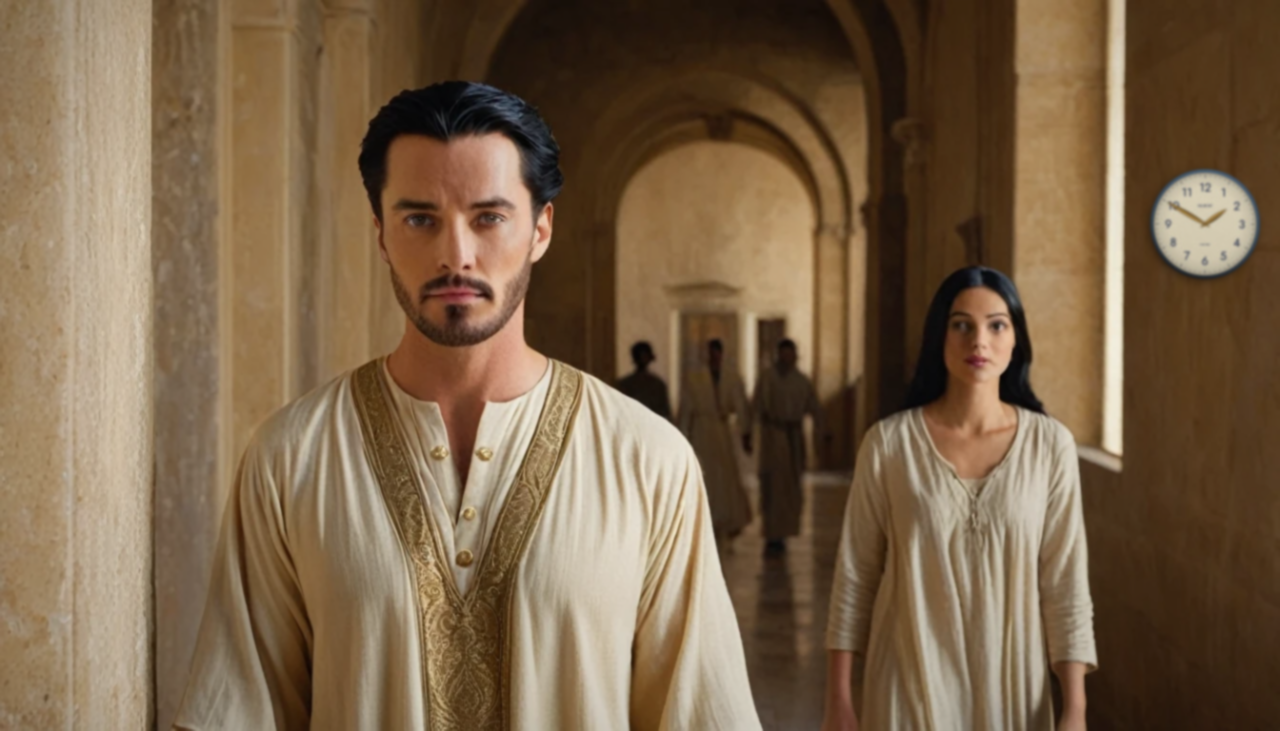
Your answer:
{"hour": 1, "minute": 50}
